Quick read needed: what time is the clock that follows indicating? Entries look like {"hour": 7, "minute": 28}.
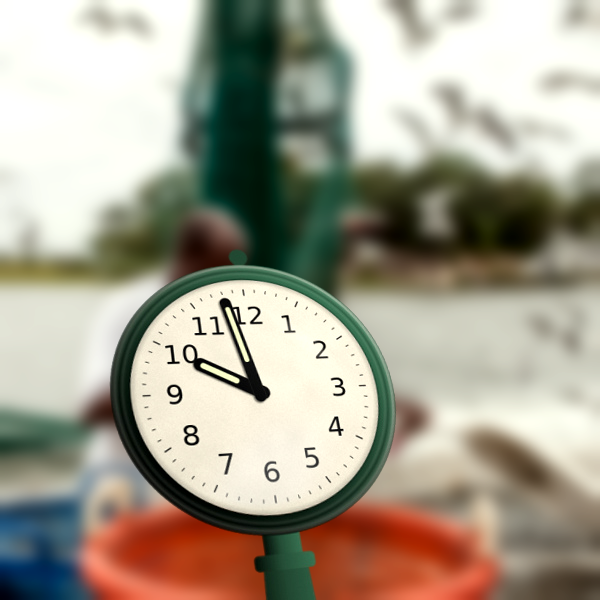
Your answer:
{"hour": 9, "minute": 58}
